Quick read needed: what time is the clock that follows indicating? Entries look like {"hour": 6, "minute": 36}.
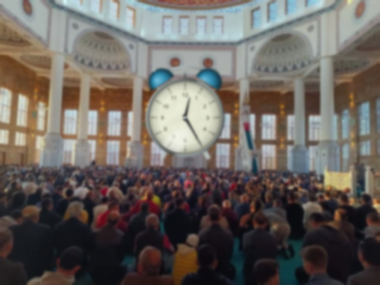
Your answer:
{"hour": 12, "minute": 25}
